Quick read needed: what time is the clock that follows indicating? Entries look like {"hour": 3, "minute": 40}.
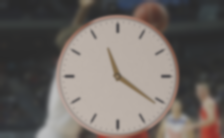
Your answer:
{"hour": 11, "minute": 21}
